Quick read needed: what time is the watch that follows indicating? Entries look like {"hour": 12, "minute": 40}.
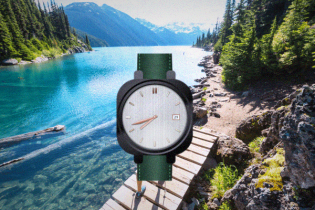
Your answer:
{"hour": 7, "minute": 42}
